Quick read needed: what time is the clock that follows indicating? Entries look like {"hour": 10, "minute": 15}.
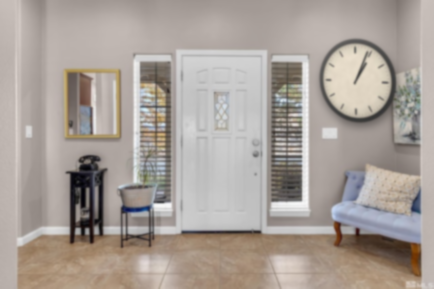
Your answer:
{"hour": 1, "minute": 4}
